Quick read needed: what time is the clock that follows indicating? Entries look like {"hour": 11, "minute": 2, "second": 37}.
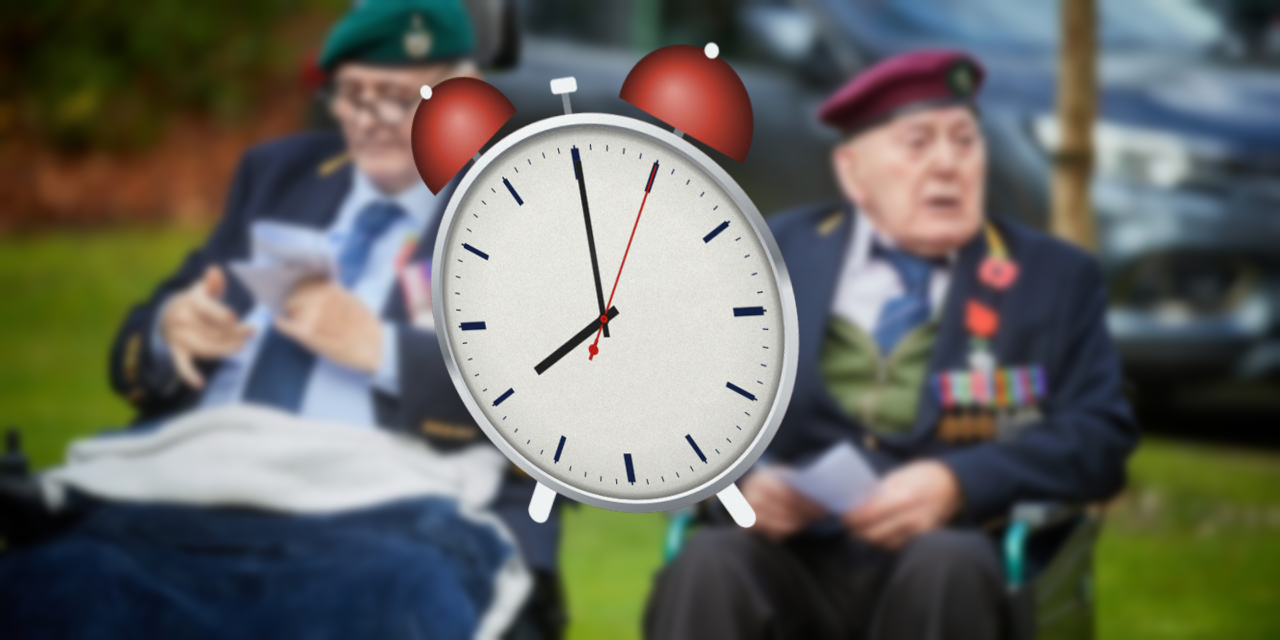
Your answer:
{"hour": 8, "minute": 0, "second": 5}
